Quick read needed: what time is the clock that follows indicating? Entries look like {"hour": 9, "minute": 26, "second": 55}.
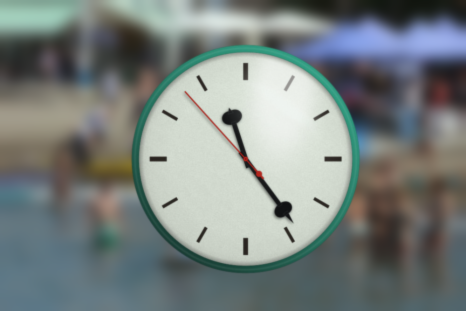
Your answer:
{"hour": 11, "minute": 23, "second": 53}
